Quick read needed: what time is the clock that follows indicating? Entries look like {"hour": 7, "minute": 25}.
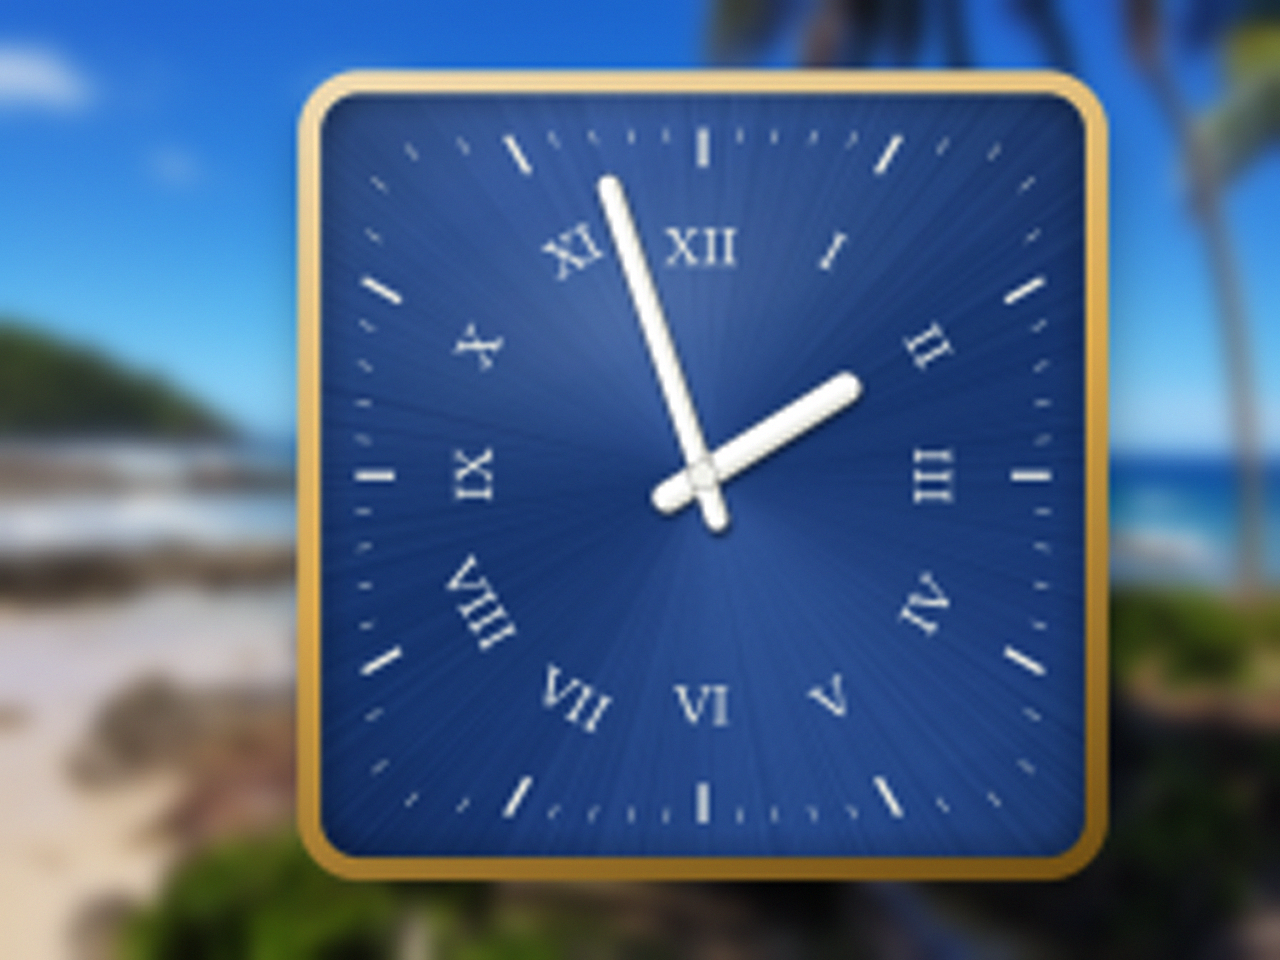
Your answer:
{"hour": 1, "minute": 57}
